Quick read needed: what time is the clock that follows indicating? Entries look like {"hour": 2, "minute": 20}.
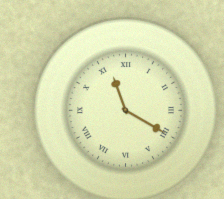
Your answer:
{"hour": 11, "minute": 20}
